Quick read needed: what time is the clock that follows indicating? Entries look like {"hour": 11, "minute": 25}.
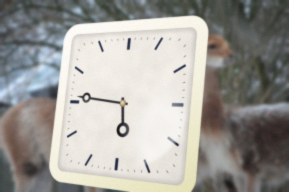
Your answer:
{"hour": 5, "minute": 46}
